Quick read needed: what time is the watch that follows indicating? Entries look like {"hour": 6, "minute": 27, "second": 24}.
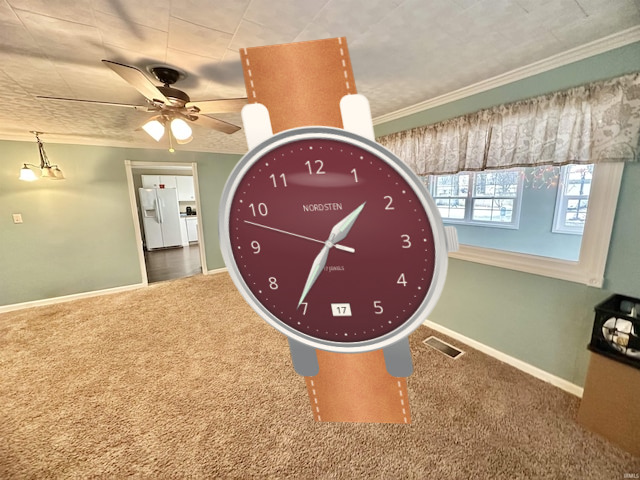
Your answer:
{"hour": 1, "minute": 35, "second": 48}
